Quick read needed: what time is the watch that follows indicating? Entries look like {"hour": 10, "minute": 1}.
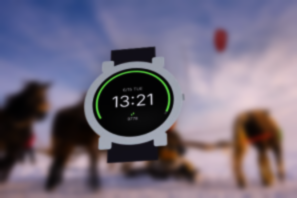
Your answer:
{"hour": 13, "minute": 21}
